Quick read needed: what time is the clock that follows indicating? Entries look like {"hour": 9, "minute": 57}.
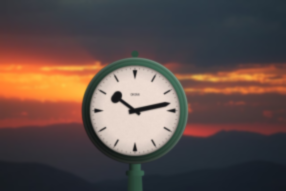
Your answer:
{"hour": 10, "minute": 13}
